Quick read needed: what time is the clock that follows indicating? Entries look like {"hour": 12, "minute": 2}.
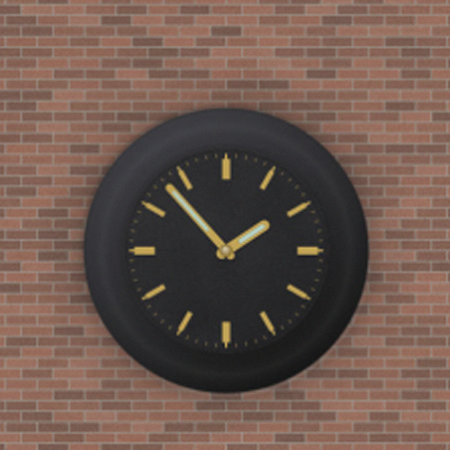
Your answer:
{"hour": 1, "minute": 53}
